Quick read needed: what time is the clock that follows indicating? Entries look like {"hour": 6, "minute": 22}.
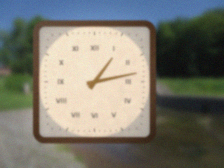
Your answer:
{"hour": 1, "minute": 13}
